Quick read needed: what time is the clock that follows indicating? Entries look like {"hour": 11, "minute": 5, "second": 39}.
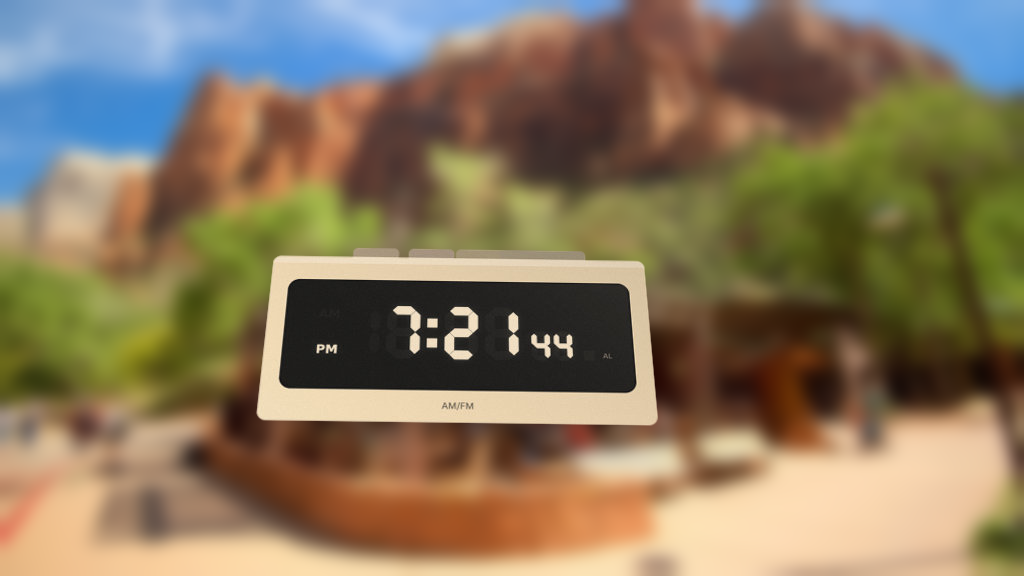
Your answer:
{"hour": 7, "minute": 21, "second": 44}
